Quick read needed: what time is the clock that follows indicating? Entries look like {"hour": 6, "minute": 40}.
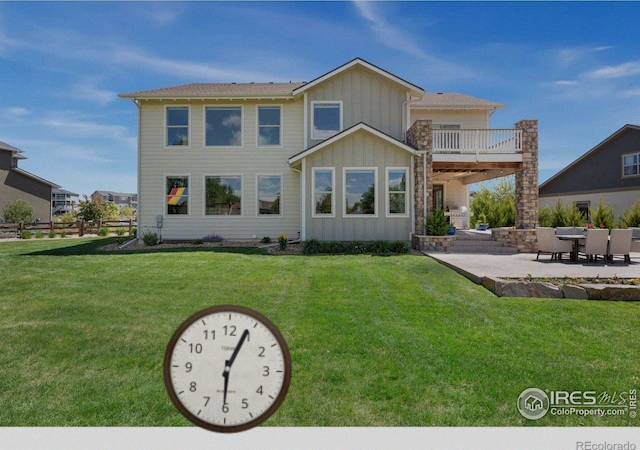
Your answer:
{"hour": 6, "minute": 4}
